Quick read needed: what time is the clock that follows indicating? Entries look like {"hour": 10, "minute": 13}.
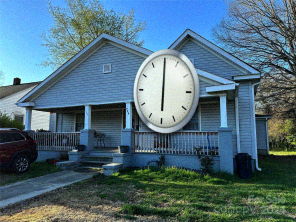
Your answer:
{"hour": 6, "minute": 0}
